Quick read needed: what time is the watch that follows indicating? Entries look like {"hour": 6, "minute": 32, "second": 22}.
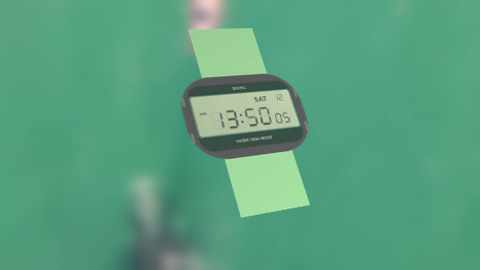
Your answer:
{"hour": 13, "minute": 50, "second": 5}
